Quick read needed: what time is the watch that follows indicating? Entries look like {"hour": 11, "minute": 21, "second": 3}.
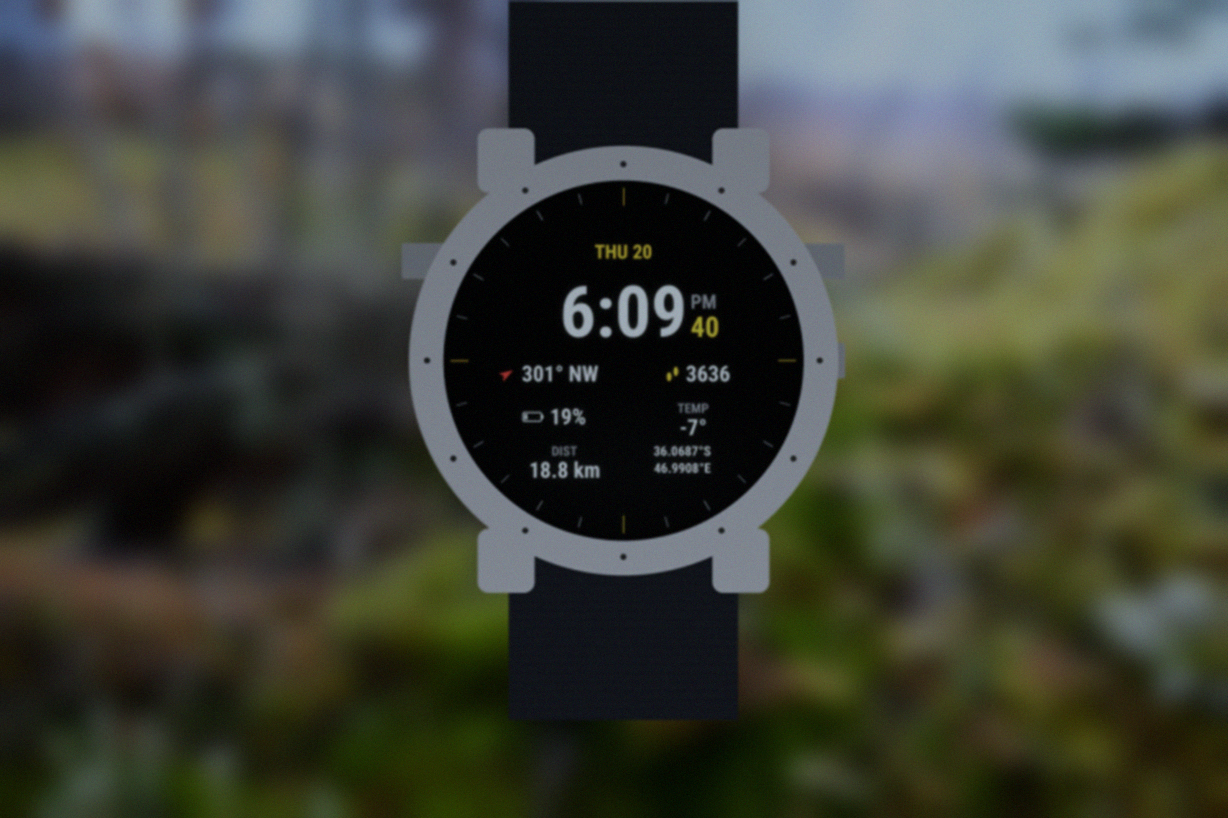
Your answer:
{"hour": 6, "minute": 9, "second": 40}
